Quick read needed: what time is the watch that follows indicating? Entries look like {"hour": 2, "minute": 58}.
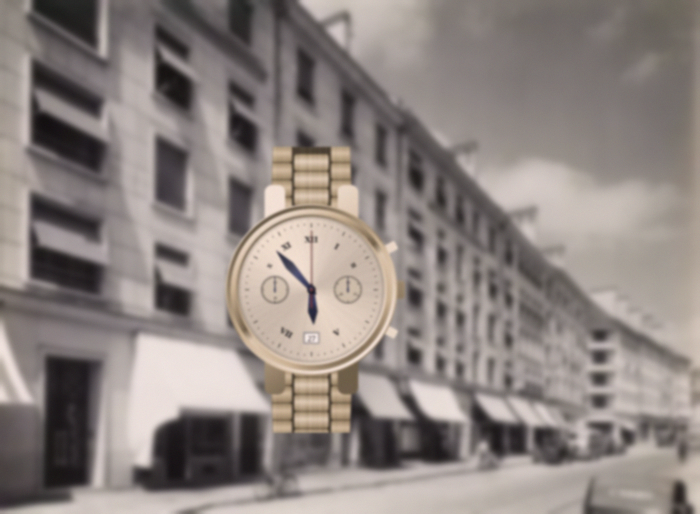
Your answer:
{"hour": 5, "minute": 53}
